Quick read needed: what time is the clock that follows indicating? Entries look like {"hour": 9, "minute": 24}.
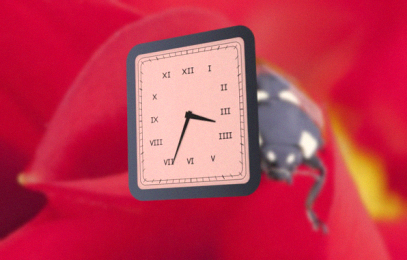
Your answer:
{"hour": 3, "minute": 34}
